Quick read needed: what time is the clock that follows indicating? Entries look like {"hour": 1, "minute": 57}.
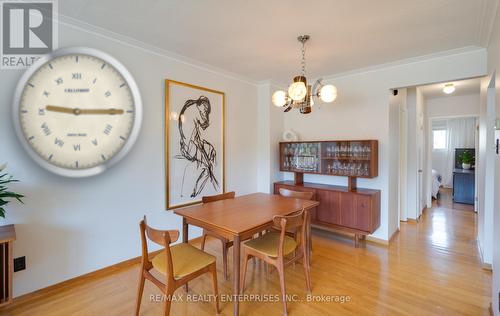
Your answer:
{"hour": 9, "minute": 15}
